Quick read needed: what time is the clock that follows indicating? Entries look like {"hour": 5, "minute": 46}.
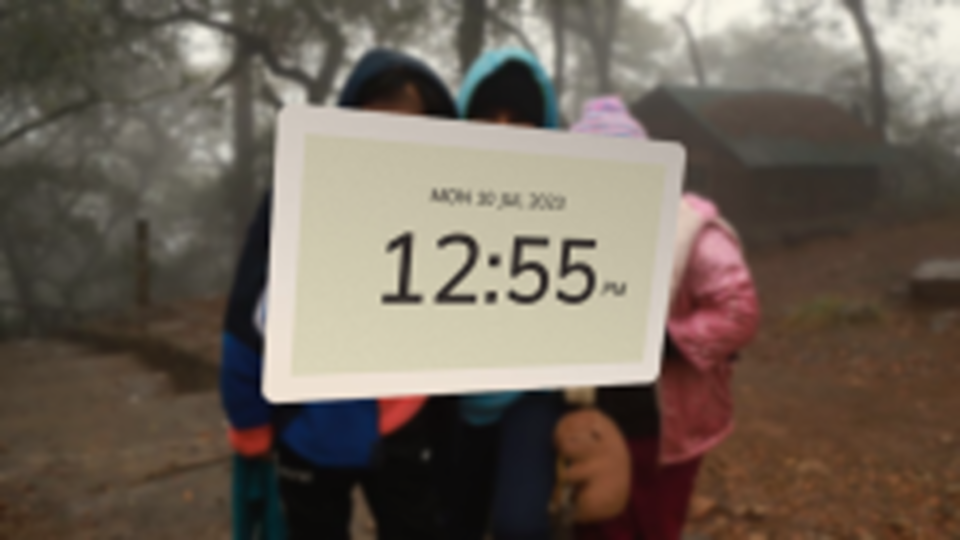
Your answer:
{"hour": 12, "minute": 55}
